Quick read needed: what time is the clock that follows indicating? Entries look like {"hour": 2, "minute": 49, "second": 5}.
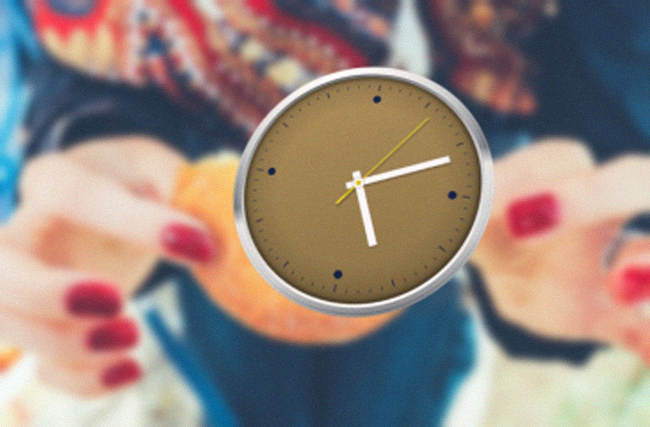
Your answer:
{"hour": 5, "minute": 11, "second": 6}
